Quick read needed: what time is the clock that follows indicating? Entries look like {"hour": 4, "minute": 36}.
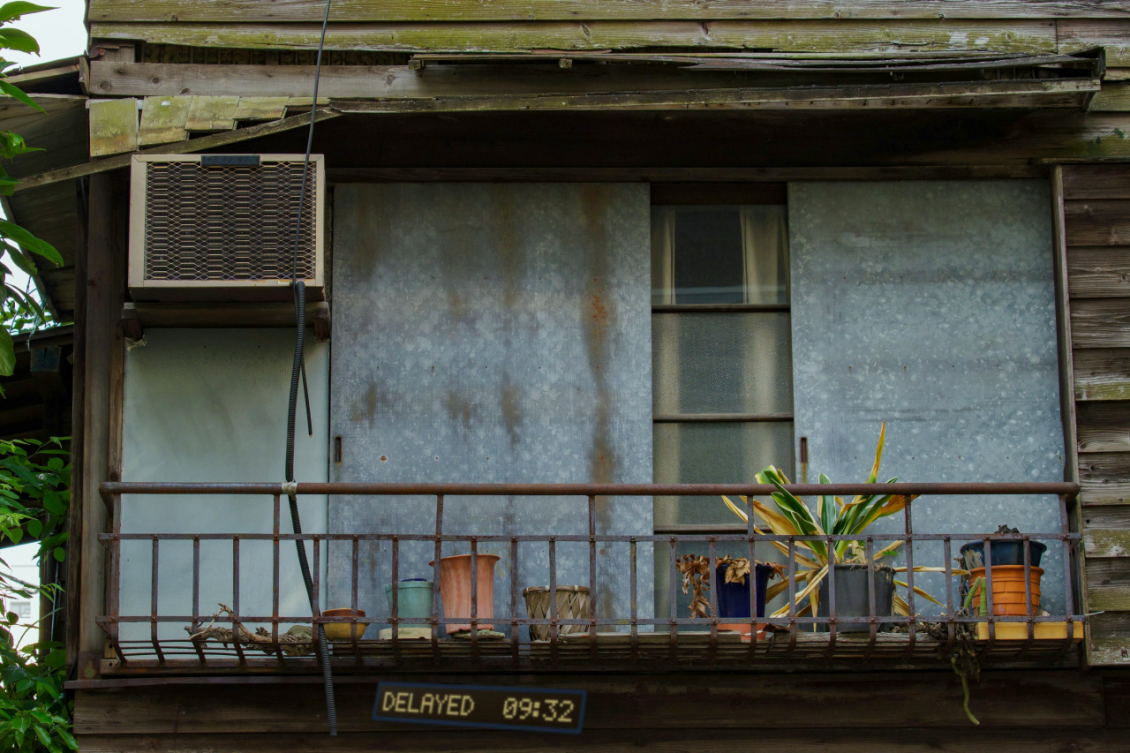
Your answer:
{"hour": 9, "minute": 32}
